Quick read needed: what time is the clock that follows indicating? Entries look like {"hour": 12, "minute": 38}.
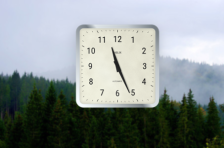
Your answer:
{"hour": 11, "minute": 26}
